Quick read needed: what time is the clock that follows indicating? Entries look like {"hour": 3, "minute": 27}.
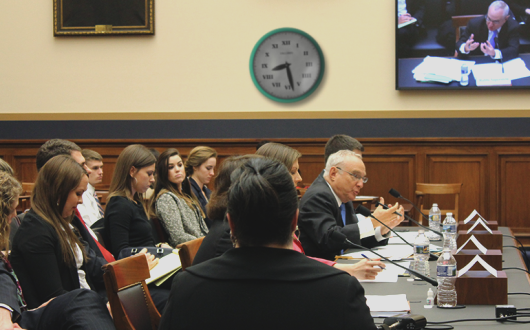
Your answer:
{"hour": 8, "minute": 28}
